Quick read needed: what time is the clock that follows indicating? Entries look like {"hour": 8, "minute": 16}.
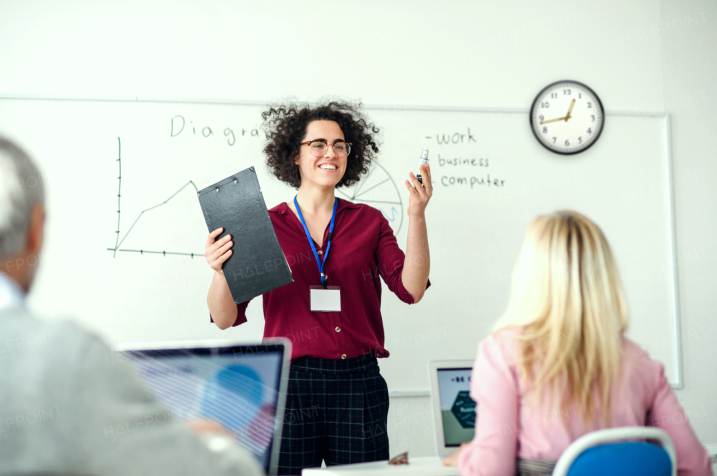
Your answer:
{"hour": 12, "minute": 43}
